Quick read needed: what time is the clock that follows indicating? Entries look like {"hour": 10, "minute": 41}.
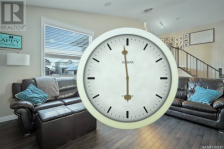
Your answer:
{"hour": 5, "minute": 59}
